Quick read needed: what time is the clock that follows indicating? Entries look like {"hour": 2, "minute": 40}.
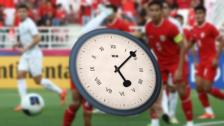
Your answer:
{"hour": 5, "minute": 8}
